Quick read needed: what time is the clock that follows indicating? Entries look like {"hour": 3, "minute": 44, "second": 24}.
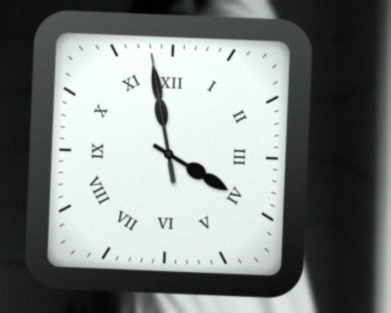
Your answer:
{"hour": 3, "minute": 57, "second": 58}
